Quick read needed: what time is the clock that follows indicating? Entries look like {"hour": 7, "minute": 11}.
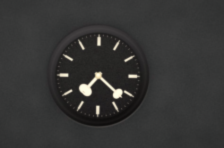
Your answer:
{"hour": 7, "minute": 22}
